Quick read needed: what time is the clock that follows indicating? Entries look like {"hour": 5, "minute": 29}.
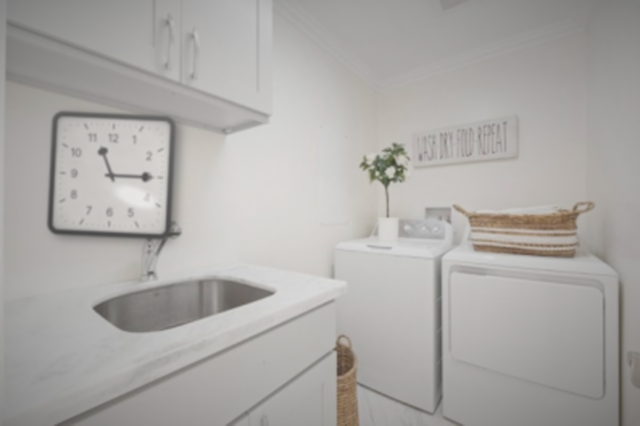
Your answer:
{"hour": 11, "minute": 15}
